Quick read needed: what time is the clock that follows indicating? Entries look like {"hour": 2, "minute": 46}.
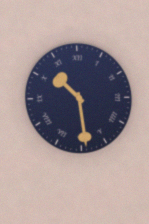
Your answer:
{"hour": 10, "minute": 29}
